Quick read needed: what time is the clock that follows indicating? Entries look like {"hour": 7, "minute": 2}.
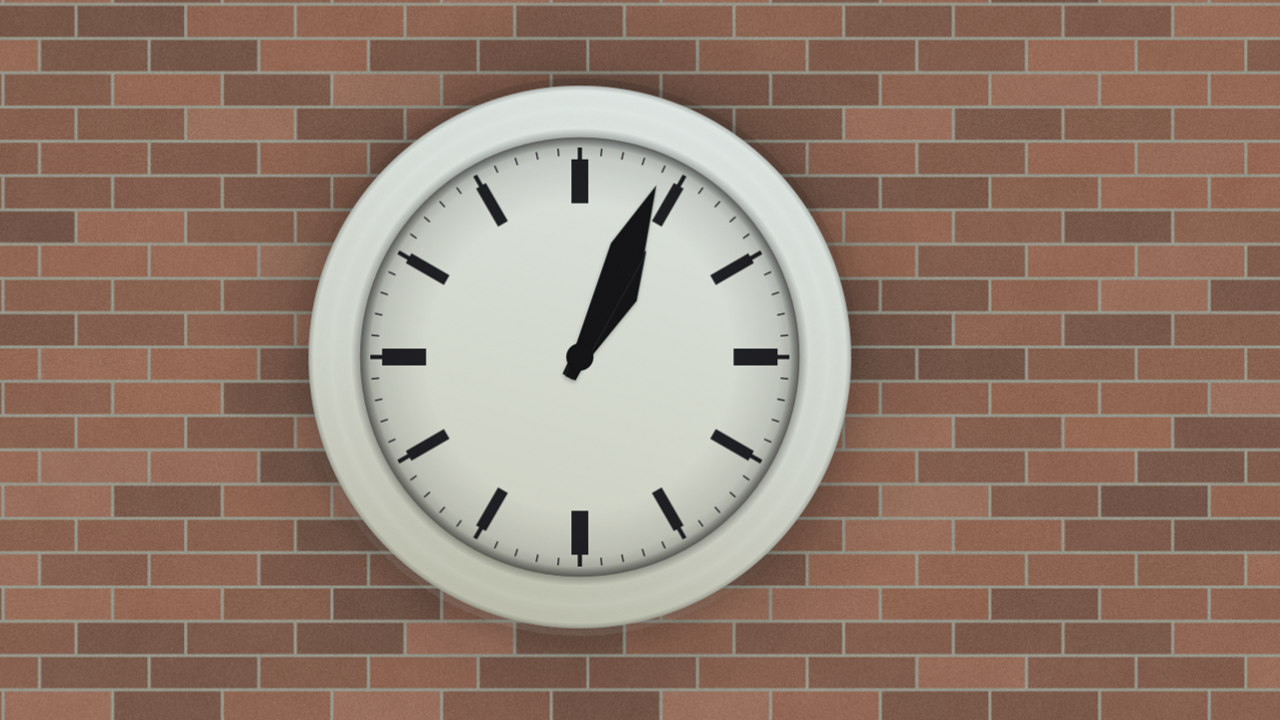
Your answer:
{"hour": 1, "minute": 4}
